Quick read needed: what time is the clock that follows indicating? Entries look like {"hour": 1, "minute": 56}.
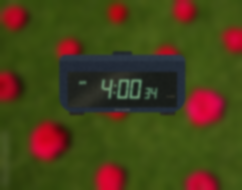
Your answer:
{"hour": 4, "minute": 0}
